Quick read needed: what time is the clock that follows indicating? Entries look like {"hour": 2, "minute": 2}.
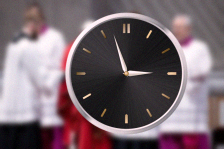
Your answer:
{"hour": 2, "minute": 57}
